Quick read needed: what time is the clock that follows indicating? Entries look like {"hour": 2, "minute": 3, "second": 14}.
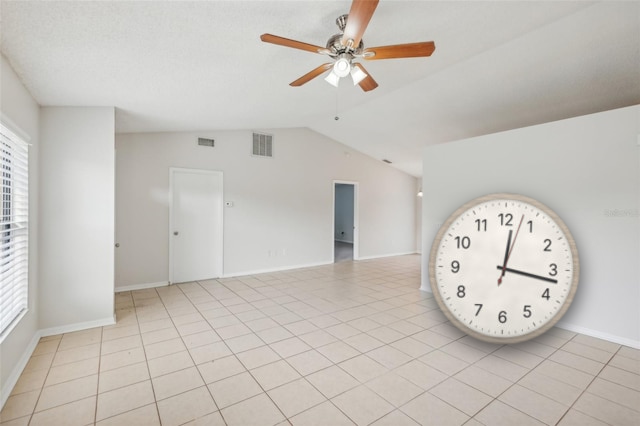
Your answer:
{"hour": 12, "minute": 17, "second": 3}
